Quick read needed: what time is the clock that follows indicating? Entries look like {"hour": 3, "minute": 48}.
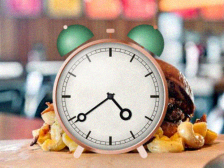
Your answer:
{"hour": 4, "minute": 39}
